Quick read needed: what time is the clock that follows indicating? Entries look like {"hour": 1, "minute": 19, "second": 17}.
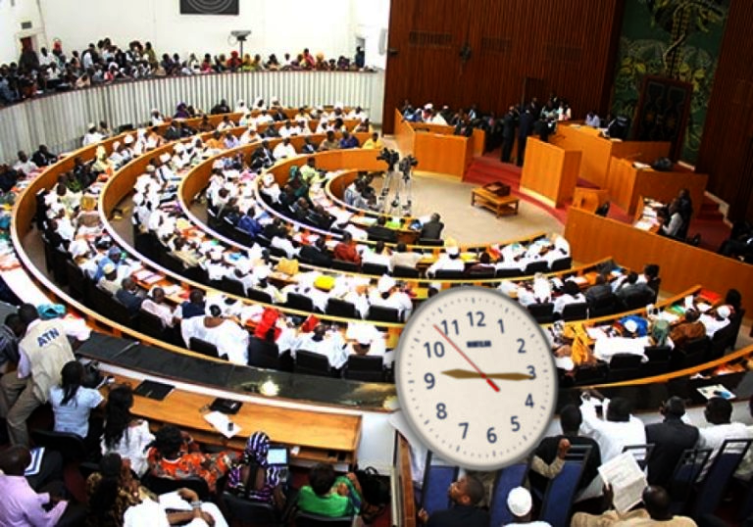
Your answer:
{"hour": 9, "minute": 15, "second": 53}
